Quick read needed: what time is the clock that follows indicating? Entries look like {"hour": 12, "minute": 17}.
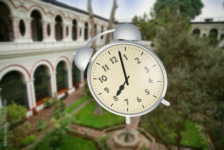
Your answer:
{"hour": 8, "minute": 3}
